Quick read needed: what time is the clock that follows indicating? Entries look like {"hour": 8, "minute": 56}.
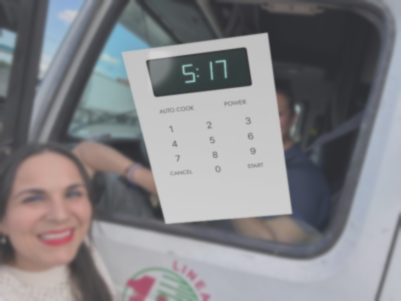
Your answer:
{"hour": 5, "minute": 17}
